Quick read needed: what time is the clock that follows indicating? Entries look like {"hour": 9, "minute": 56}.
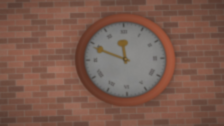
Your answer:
{"hour": 11, "minute": 49}
